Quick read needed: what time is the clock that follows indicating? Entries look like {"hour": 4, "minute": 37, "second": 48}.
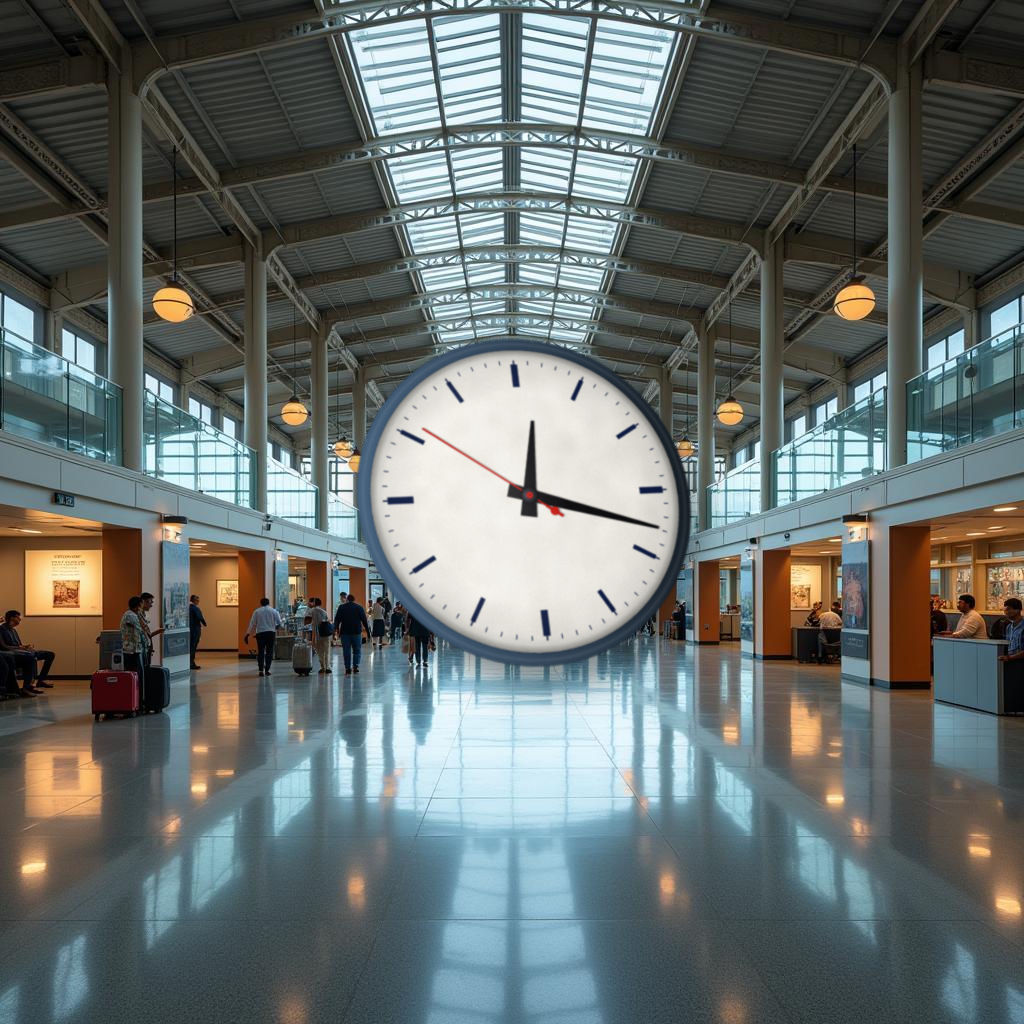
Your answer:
{"hour": 12, "minute": 17, "second": 51}
